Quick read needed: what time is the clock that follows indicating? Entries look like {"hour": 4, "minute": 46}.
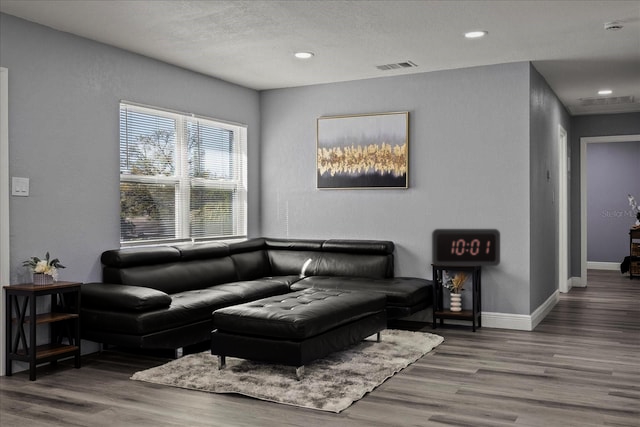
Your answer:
{"hour": 10, "minute": 1}
